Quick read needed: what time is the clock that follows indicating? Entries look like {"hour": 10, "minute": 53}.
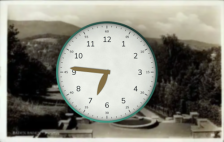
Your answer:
{"hour": 6, "minute": 46}
